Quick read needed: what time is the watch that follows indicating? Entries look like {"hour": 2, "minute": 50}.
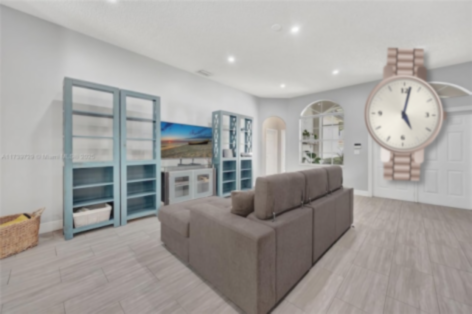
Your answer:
{"hour": 5, "minute": 2}
